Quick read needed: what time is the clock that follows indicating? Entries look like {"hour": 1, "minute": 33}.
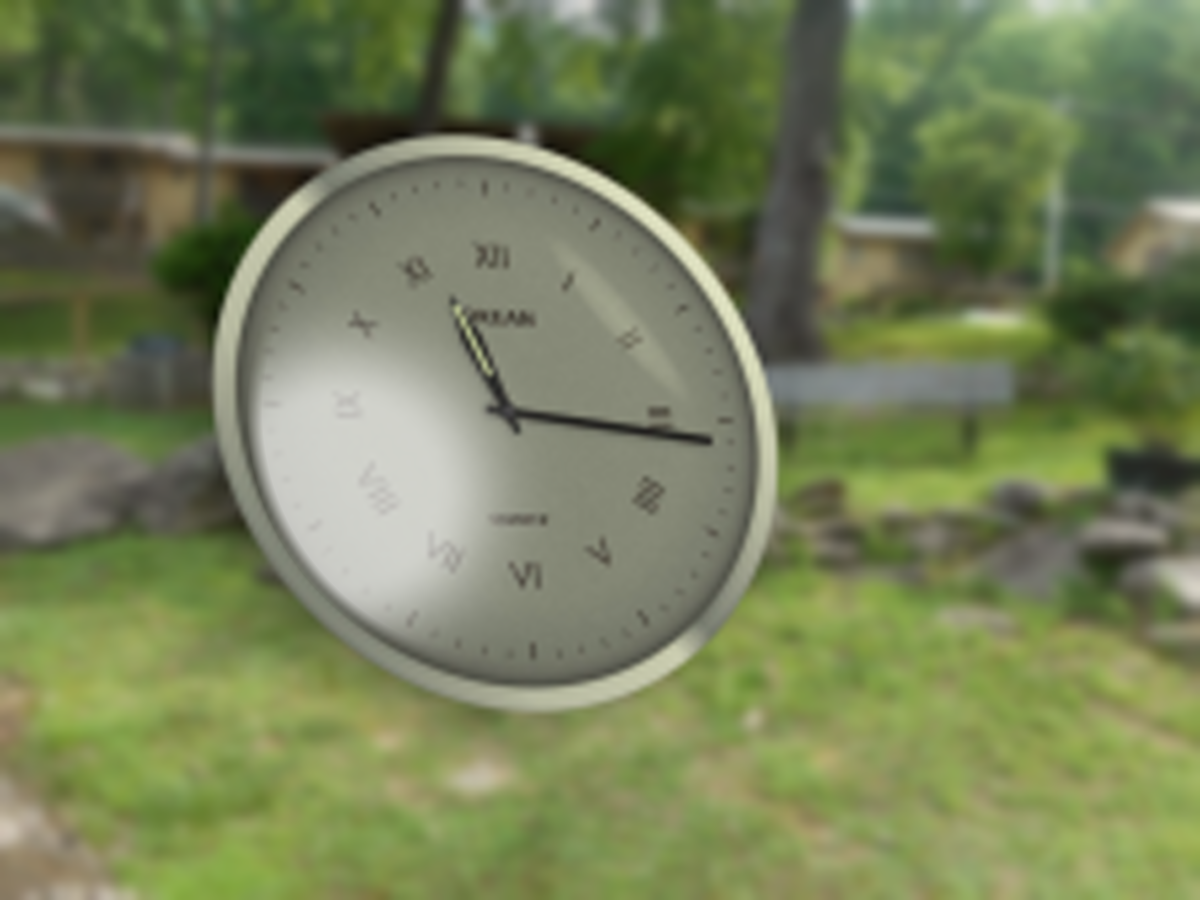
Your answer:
{"hour": 11, "minute": 16}
